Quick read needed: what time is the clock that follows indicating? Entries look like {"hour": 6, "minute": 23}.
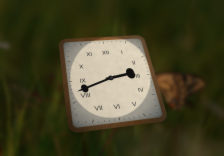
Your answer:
{"hour": 2, "minute": 42}
